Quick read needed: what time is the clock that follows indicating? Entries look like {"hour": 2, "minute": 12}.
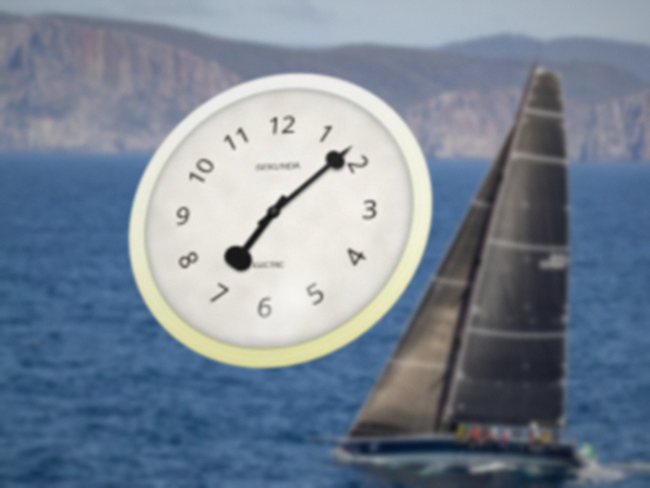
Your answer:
{"hour": 7, "minute": 8}
